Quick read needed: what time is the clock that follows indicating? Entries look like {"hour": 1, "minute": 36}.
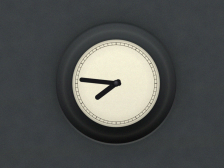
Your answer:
{"hour": 7, "minute": 46}
